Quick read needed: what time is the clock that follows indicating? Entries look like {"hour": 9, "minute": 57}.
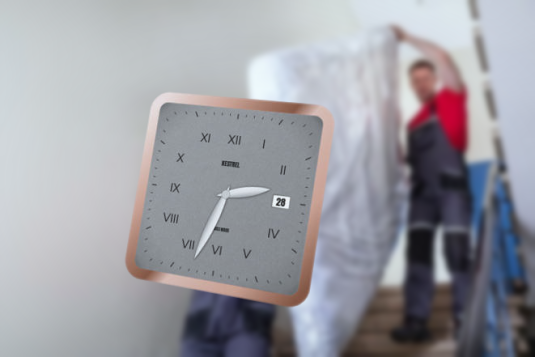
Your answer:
{"hour": 2, "minute": 33}
